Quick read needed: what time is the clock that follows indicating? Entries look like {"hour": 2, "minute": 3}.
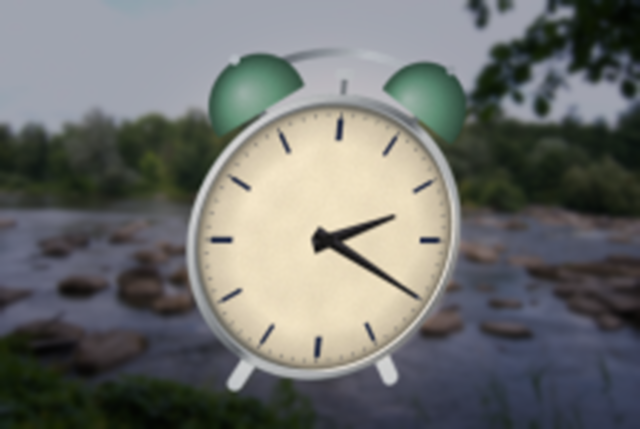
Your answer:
{"hour": 2, "minute": 20}
